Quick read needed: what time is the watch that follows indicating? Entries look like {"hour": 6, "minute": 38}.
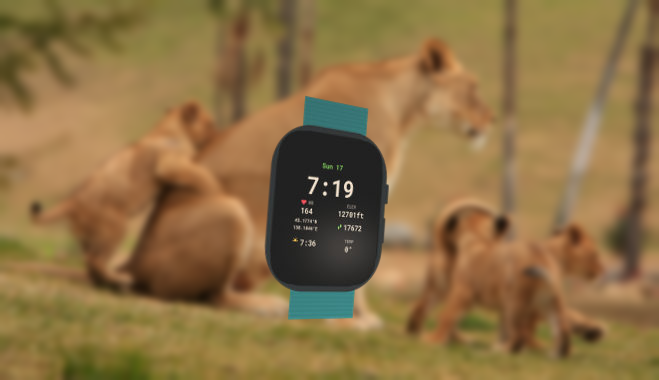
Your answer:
{"hour": 7, "minute": 19}
